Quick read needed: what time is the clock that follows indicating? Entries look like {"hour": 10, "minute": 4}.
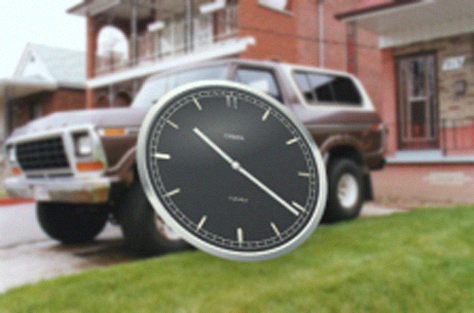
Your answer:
{"hour": 10, "minute": 21}
